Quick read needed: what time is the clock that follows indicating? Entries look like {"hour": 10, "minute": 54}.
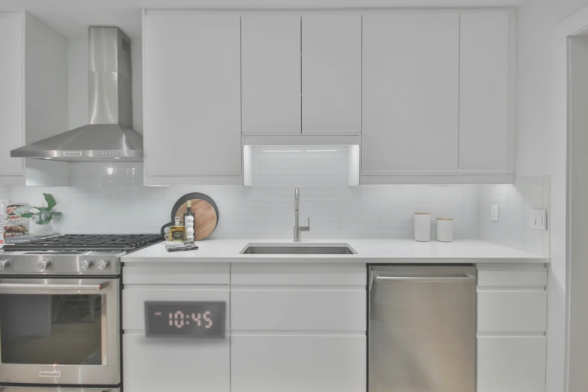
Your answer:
{"hour": 10, "minute": 45}
